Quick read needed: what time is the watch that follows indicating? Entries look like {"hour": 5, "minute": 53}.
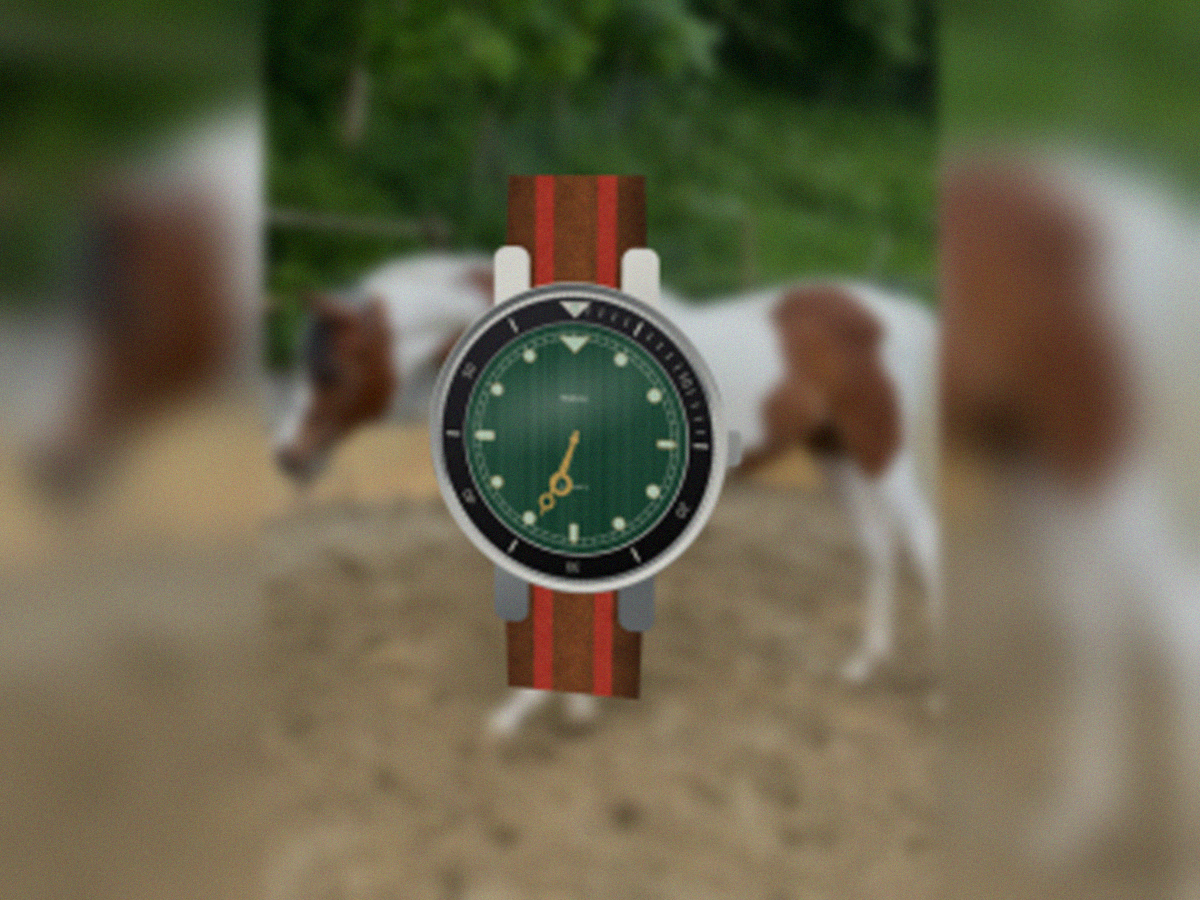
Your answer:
{"hour": 6, "minute": 34}
